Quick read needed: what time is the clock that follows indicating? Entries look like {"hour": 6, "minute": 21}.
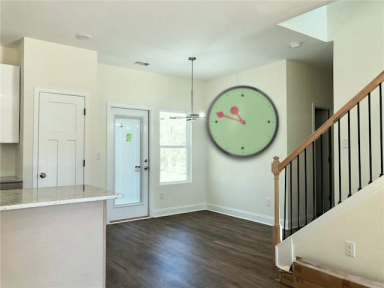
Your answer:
{"hour": 10, "minute": 48}
